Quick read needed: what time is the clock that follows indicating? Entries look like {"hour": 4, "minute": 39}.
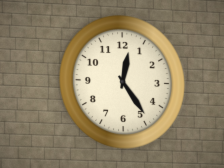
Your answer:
{"hour": 12, "minute": 24}
